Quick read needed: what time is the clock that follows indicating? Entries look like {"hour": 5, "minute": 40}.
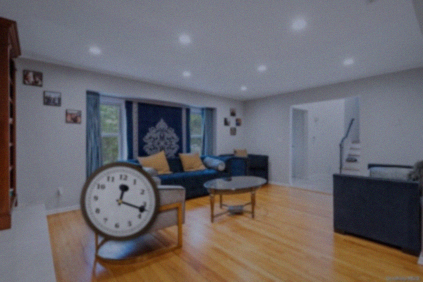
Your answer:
{"hour": 12, "minute": 17}
